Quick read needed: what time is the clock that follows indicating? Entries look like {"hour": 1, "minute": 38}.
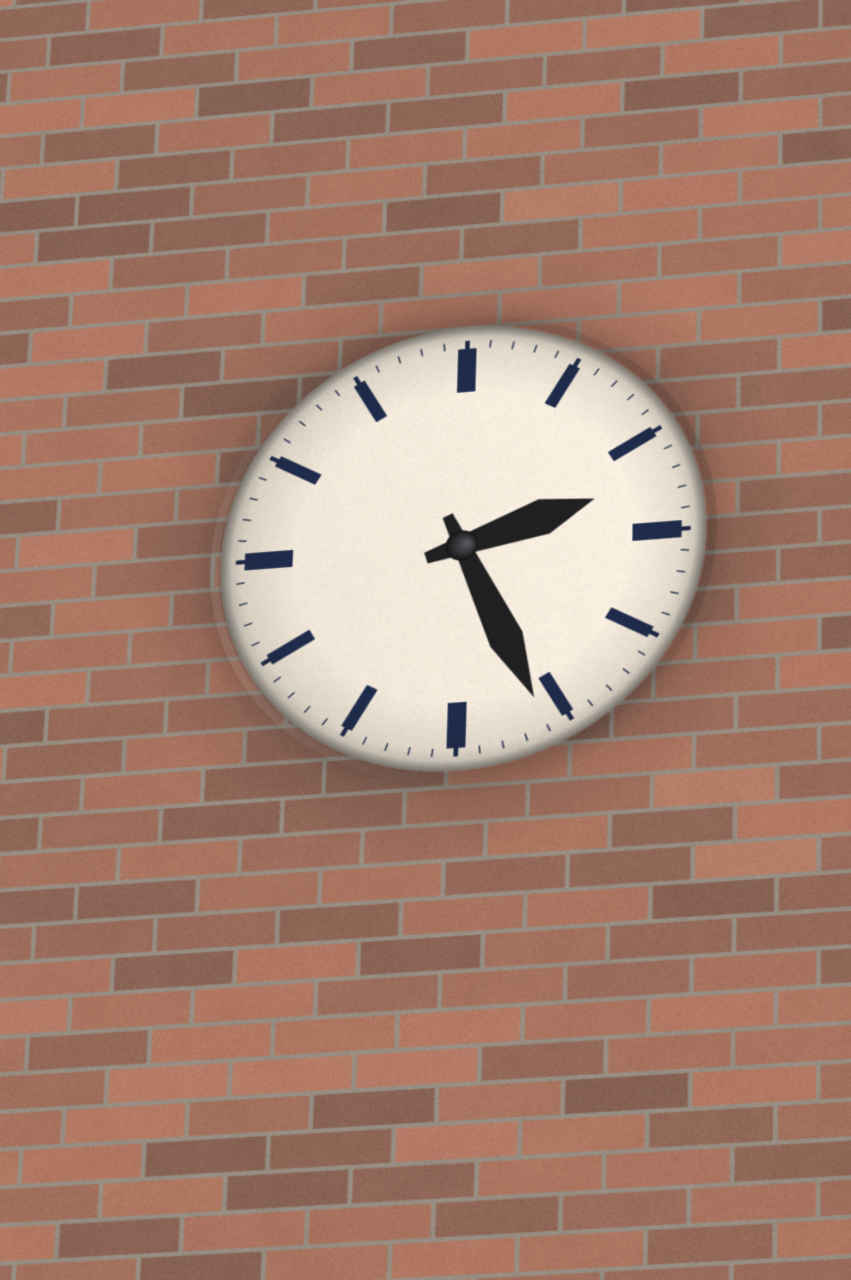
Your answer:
{"hour": 2, "minute": 26}
